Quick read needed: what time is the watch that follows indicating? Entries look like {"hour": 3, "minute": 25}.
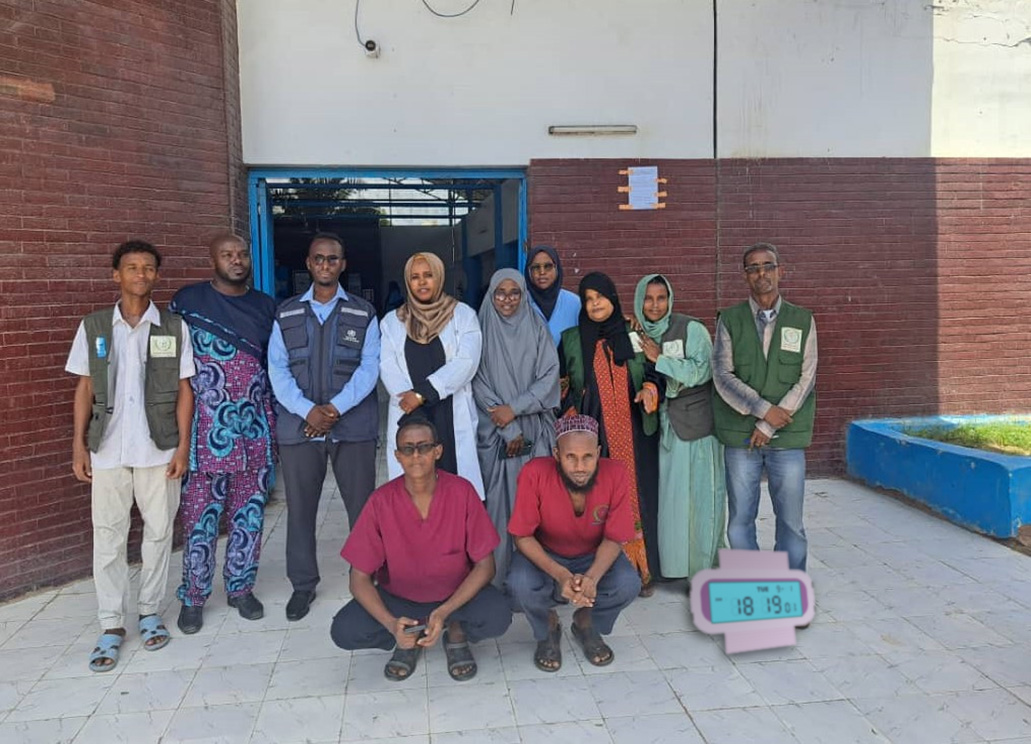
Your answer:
{"hour": 18, "minute": 19}
